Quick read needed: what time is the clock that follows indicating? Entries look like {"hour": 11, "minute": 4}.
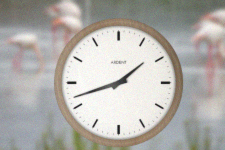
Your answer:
{"hour": 1, "minute": 42}
